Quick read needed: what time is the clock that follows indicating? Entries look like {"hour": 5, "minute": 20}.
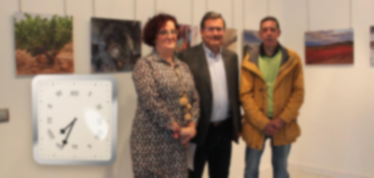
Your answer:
{"hour": 7, "minute": 34}
